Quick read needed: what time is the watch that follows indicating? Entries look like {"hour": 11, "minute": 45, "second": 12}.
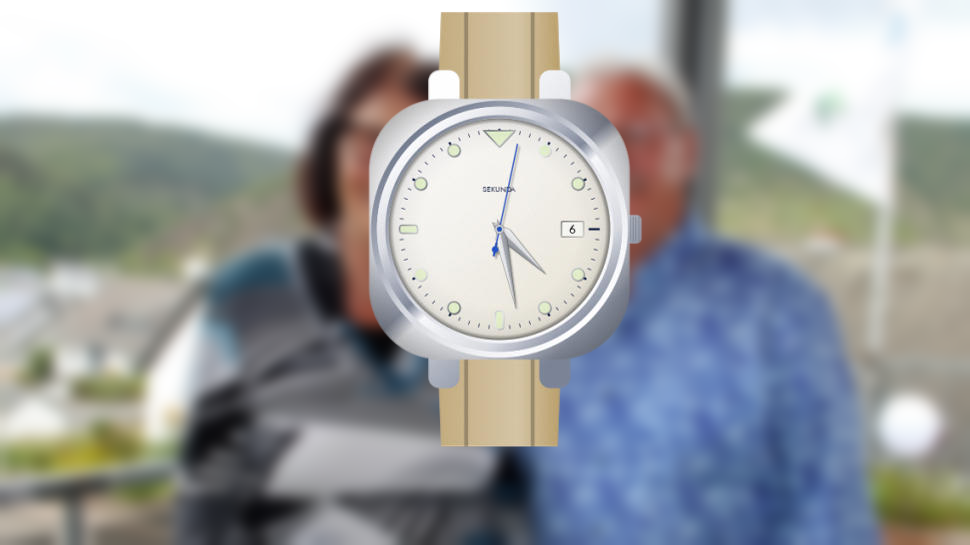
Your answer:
{"hour": 4, "minute": 28, "second": 2}
